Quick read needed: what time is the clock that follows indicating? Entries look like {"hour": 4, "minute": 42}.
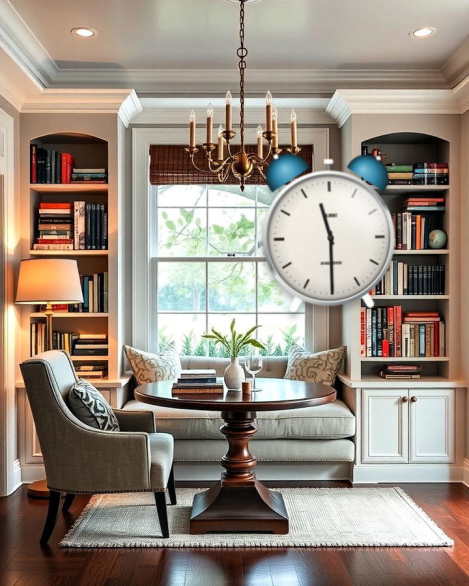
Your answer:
{"hour": 11, "minute": 30}
